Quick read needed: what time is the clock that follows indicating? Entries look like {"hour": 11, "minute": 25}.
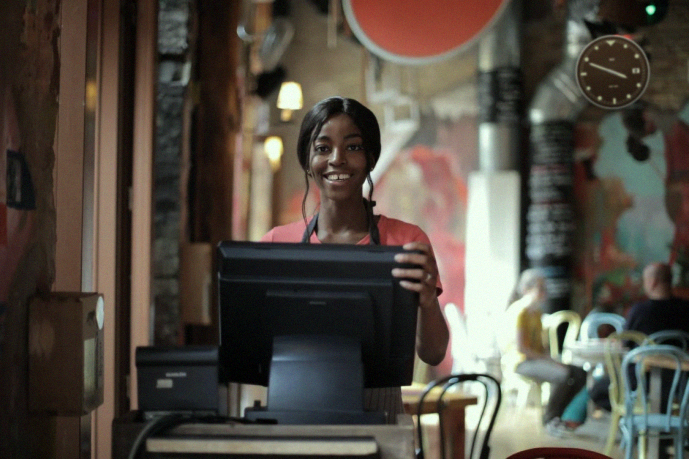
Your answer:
{"hour": 3, "minute": 49}
